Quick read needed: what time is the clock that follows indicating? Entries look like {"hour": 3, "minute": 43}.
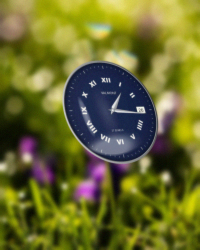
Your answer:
{"hour": 1, "minute": 16}
